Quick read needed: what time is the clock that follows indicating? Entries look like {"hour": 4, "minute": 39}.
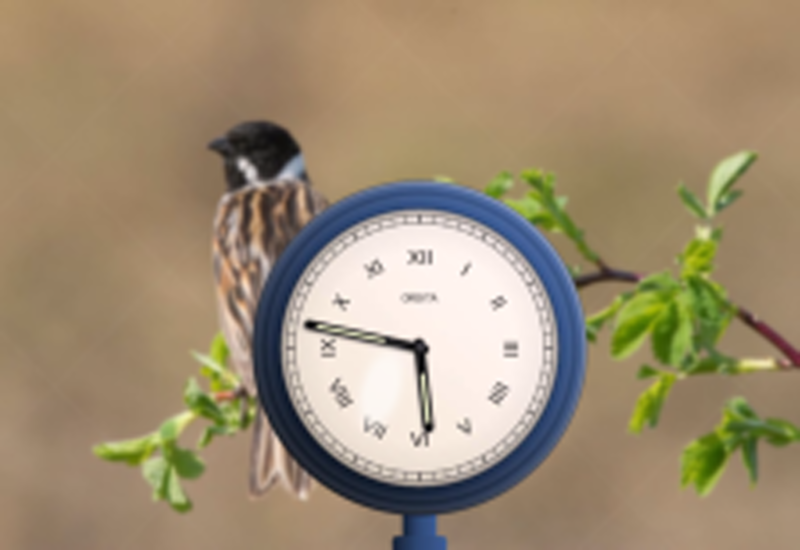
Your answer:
{"hour": 5, "minute": 47}
